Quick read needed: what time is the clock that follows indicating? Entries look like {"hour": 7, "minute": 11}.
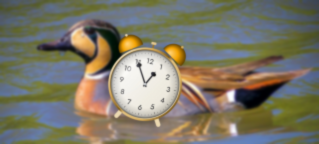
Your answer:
{"hour": 12, "minute": 55}
